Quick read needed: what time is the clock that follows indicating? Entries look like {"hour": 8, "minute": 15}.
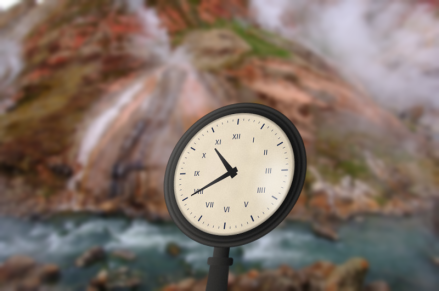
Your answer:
{"hour": 10, "minute": 40}
